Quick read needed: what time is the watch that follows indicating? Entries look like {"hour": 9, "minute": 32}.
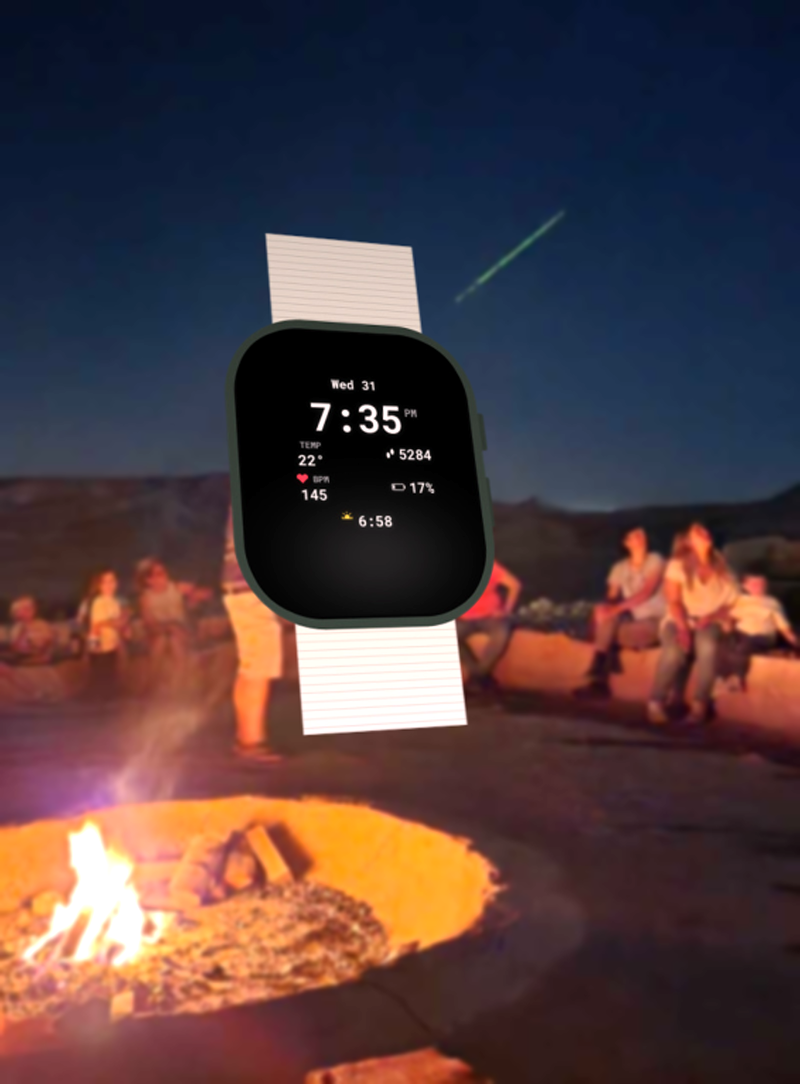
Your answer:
{"hour": 7, "minute": 35}
